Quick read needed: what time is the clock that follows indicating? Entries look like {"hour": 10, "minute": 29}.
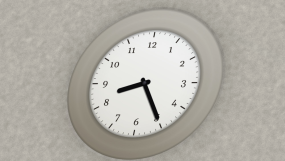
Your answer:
{"hour": 8, "minute": 25}
